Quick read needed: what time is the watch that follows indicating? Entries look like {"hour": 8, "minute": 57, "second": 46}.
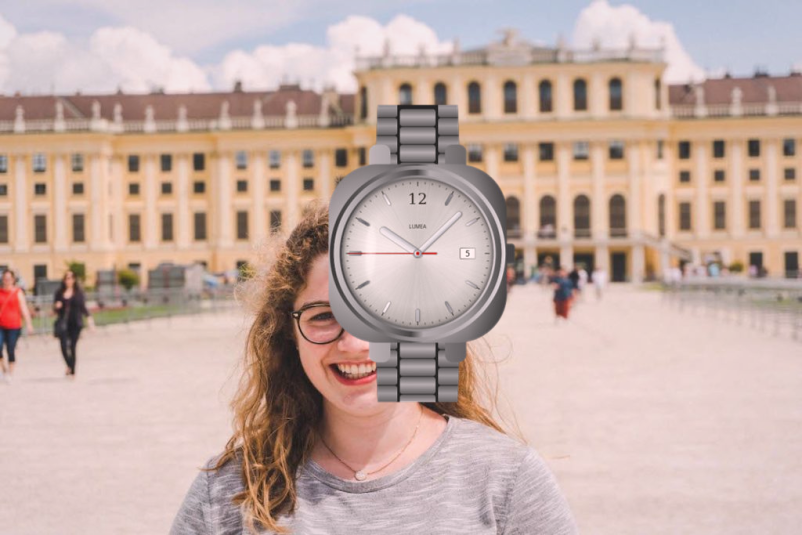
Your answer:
{"hour": 10, "minute": 7, "second": 45}
